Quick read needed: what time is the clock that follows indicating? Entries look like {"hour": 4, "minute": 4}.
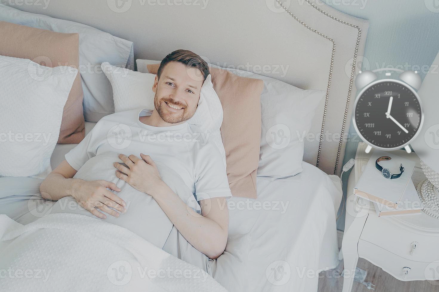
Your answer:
{"hour": 12, "minute": 22}
